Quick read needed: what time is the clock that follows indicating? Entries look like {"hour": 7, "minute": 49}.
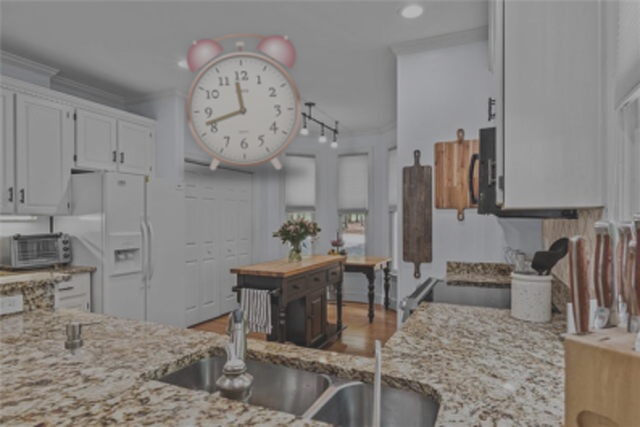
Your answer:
{"hour": 11, "minute": 42}
